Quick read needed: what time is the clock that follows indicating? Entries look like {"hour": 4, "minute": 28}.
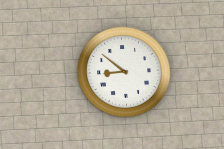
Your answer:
{"hour": 8, "minute": 52}
